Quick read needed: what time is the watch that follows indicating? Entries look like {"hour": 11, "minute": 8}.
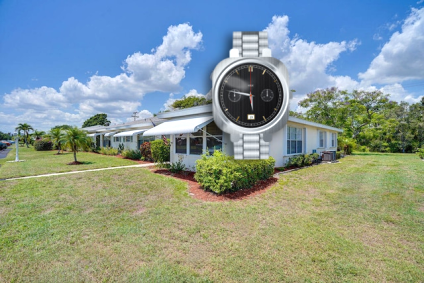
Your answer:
{"hour": 5, "minute": 47}
